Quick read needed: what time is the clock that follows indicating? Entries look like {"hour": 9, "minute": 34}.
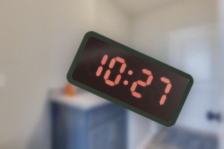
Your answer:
{"hour": 10, "minute": 27}
